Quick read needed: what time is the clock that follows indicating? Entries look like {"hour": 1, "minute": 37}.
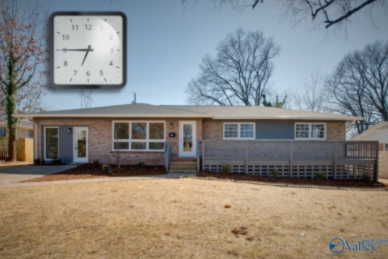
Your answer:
{"hour": 6, "minute": 45}
